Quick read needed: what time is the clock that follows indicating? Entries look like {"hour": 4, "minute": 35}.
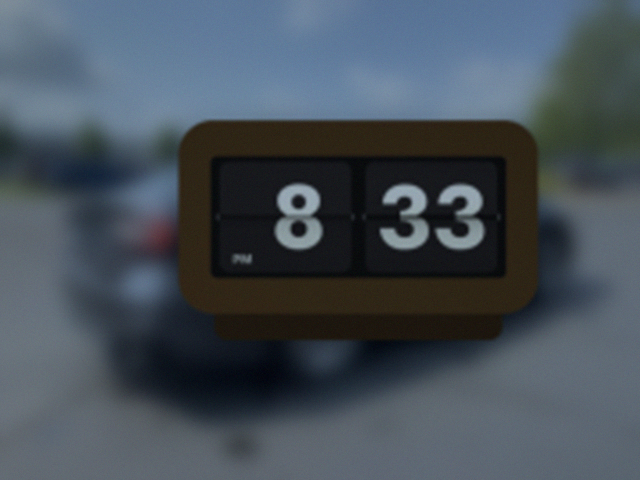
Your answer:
{"hour": 8, "minute": 33}
